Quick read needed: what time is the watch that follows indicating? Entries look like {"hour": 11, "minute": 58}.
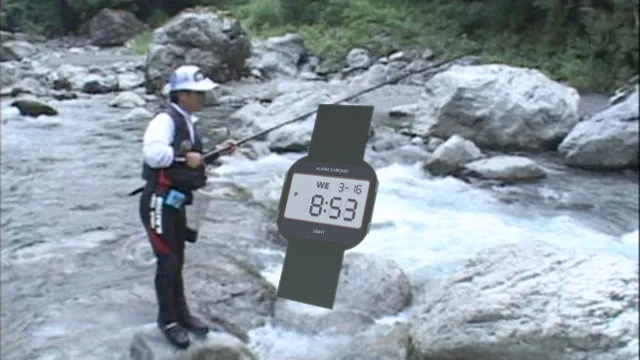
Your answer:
{"hour": 8, "minute": 53}
